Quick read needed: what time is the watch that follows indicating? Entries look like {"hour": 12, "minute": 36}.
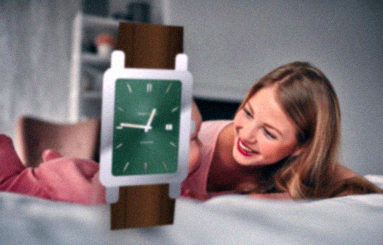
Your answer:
{"hour": 12, "minute": 46}
